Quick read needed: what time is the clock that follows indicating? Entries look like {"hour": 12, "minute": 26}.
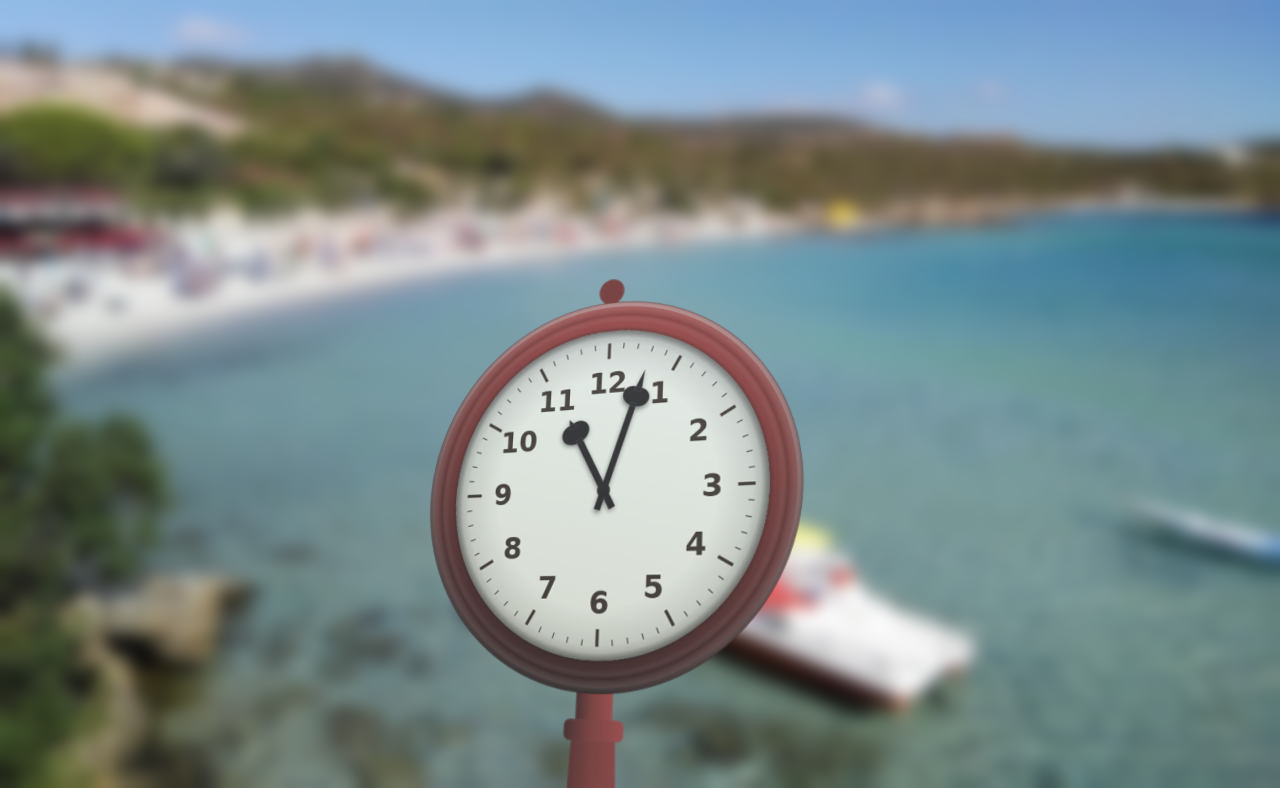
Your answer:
{"hour": 11, "minute": 3}
